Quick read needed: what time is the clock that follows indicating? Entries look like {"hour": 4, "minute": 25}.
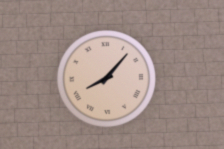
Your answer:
{"hour": 8, "minute": 7}
